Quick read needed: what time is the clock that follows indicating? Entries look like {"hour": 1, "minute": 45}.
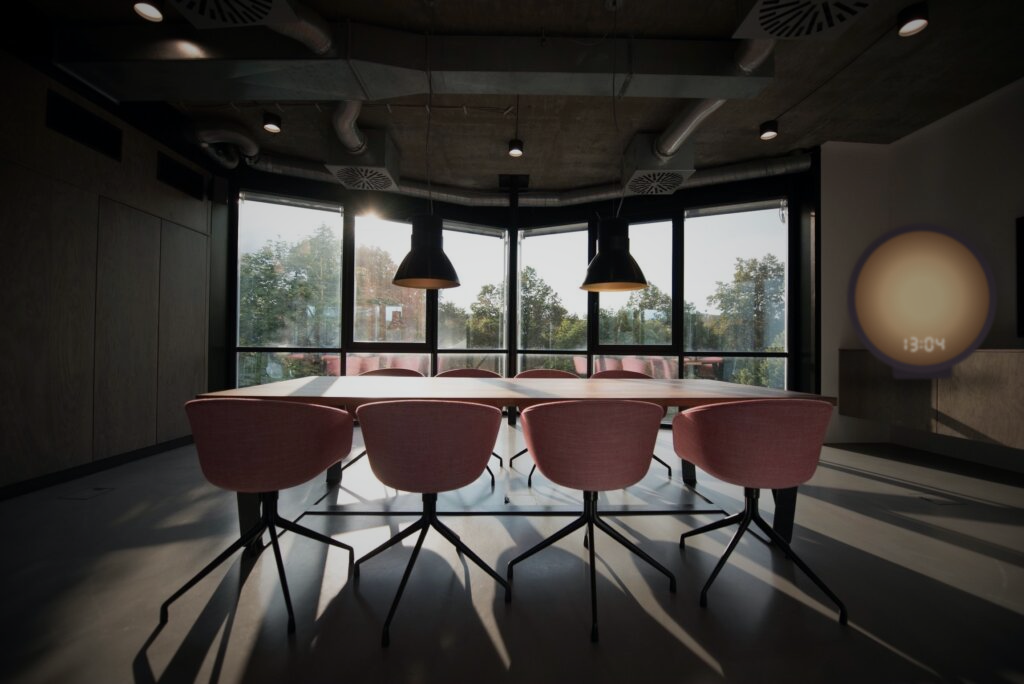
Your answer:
{"hour": 13, "minute": 4}
